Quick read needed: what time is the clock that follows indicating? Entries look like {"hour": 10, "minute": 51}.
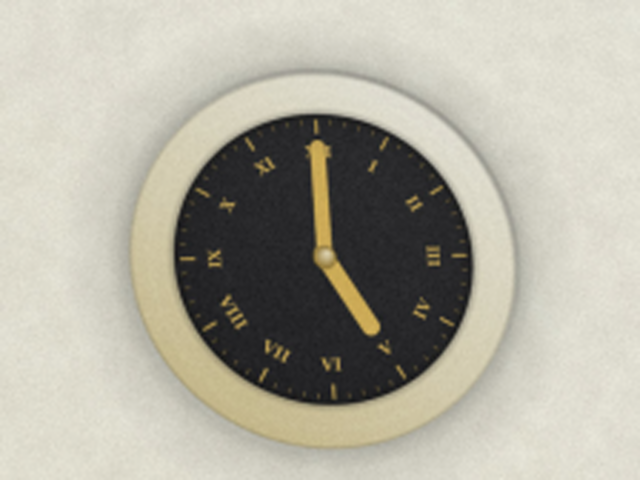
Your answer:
{"hour": 5, "minute": 0}
